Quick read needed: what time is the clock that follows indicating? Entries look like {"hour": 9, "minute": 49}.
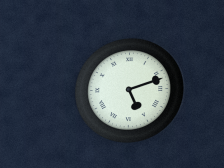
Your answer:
{"hour": 5, "minute": 12}
